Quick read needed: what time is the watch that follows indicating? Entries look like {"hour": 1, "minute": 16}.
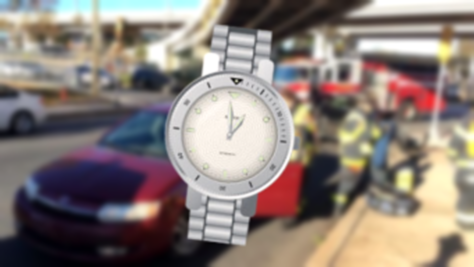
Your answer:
{"hour": 12, "minute": 59}
